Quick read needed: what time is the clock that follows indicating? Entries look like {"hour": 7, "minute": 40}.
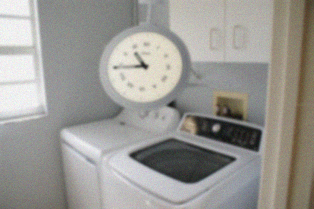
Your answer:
{"hour": 10, "minute": 44}
